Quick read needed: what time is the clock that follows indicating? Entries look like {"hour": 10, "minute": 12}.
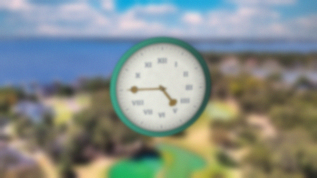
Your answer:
{"hour": 4, "minute": 45}
